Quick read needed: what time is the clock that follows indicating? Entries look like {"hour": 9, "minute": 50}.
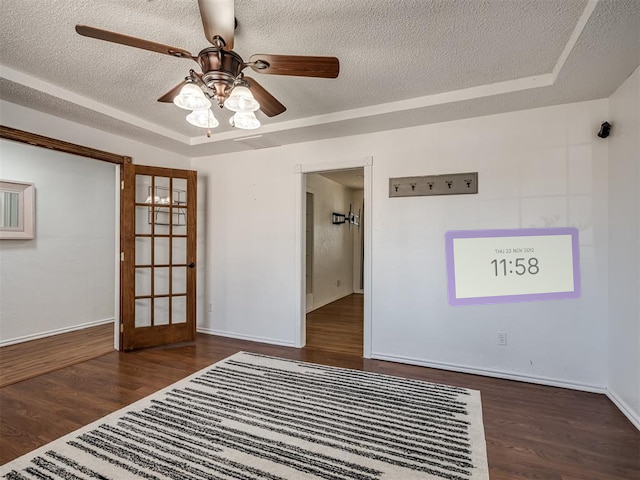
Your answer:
{"hour": 11, "minute": 58}
